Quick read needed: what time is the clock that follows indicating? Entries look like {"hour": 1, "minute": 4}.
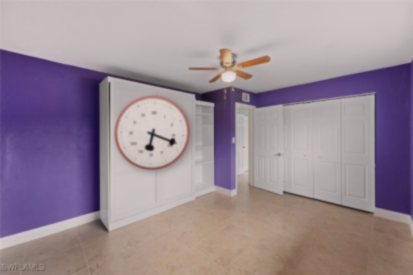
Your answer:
{"hour": 6, "minute": 18}
